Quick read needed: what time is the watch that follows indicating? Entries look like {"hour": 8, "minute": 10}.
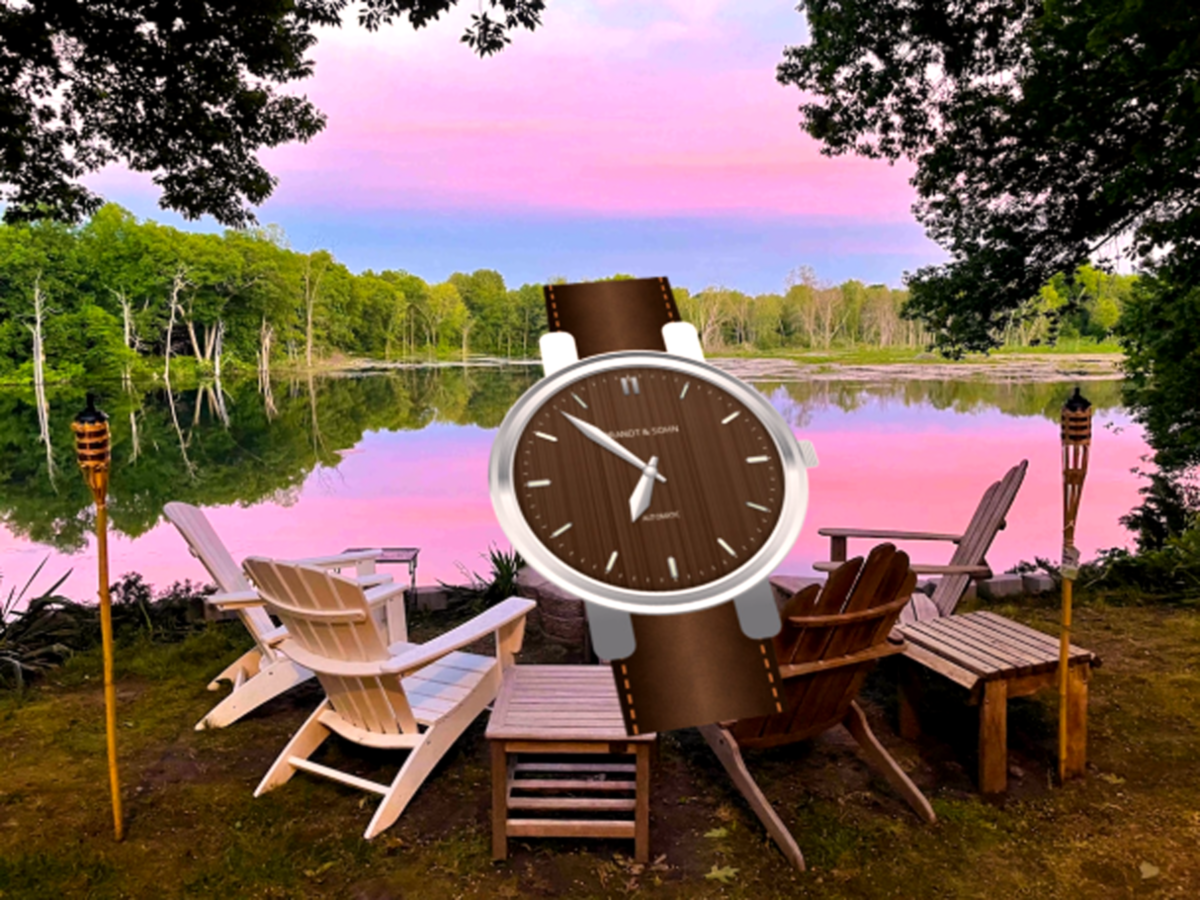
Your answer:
{"hour": 6, "minute": 53}
